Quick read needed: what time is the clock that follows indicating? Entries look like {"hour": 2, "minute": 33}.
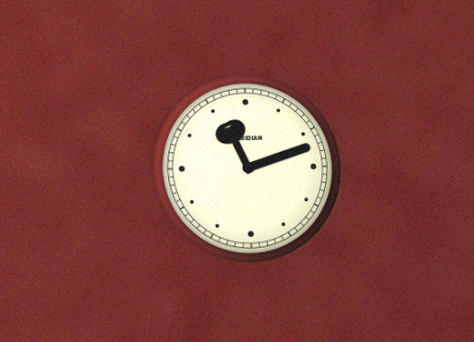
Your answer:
{"hour": 11, "minute": 12}
